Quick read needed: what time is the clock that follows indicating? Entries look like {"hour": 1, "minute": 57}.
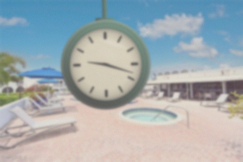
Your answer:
{"hour": 9, "minute": 18}
